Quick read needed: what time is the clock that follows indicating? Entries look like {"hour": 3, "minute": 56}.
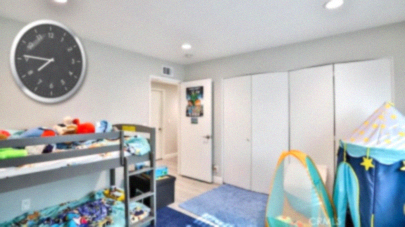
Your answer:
{"hour": 7, "minute": 46}
